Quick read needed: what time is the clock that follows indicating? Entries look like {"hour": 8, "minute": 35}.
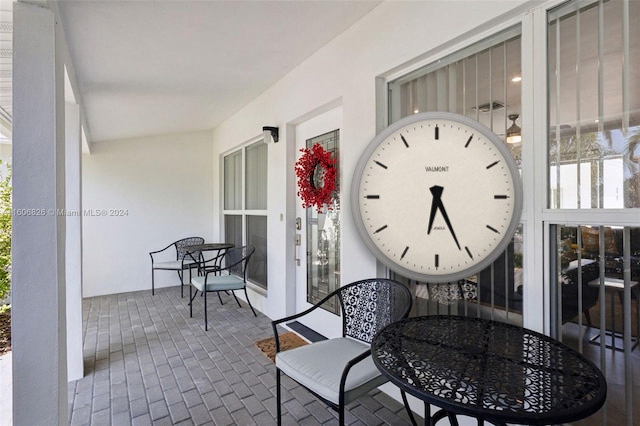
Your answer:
{"hour": 6, "minute": 26}
